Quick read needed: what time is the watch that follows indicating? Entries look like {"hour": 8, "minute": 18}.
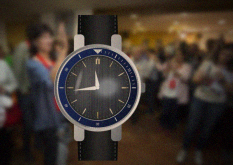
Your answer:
{"hour": 11, "minute": 44}
